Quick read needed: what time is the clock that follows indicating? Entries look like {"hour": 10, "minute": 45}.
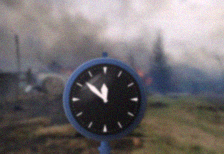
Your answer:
{"hour": 11, "minute": 52}
